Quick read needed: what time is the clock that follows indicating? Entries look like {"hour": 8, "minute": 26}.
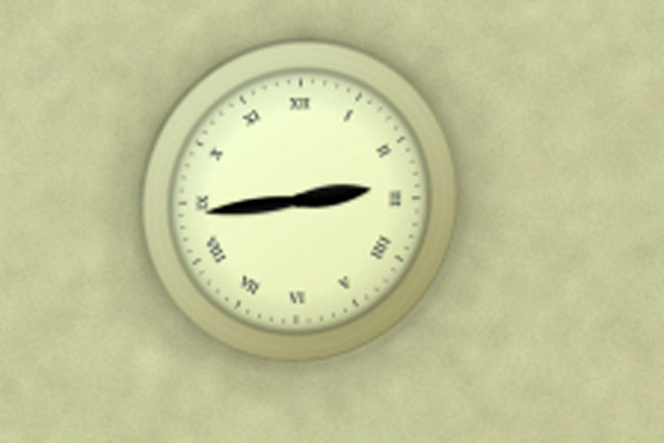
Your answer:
{"hour": 2, "minute": 44}
